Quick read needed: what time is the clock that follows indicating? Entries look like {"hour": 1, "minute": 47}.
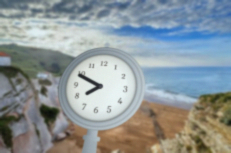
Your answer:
{"hour": 7, "minute": 49}
